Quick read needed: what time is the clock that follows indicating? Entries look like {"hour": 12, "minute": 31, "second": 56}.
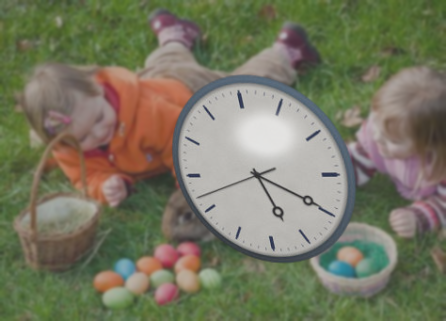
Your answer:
{"hour": 5, "minute": 19, "second": 42}
